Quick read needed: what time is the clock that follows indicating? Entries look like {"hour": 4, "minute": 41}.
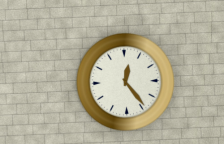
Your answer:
{"hour": 12, "minute": 24}
